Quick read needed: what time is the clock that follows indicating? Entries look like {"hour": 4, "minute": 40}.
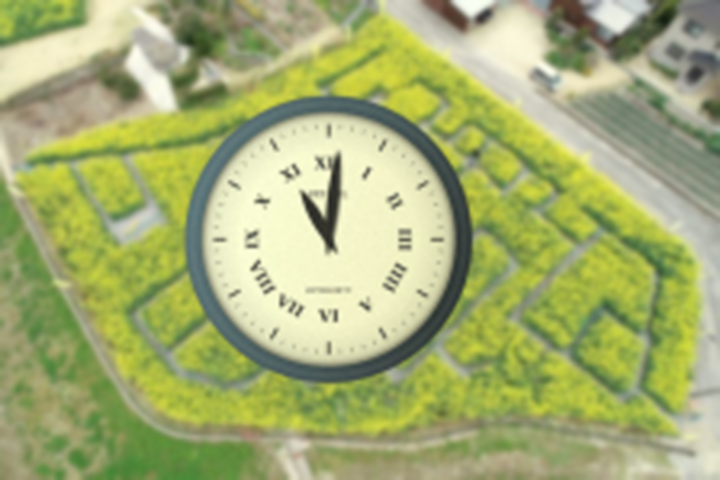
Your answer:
{"hour": 11, "minute": 1}
